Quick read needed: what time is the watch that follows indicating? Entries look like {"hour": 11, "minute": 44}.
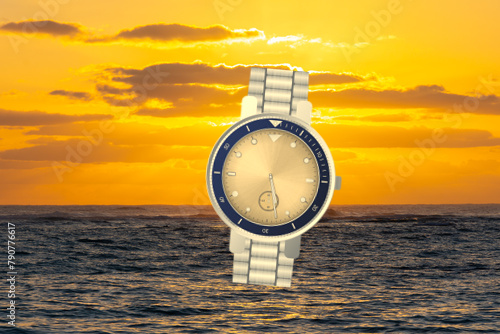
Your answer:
{"hour": 5, "minute": 28}
